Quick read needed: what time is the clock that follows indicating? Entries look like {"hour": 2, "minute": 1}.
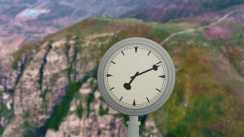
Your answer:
{"hour": 7, "minute": 11}
